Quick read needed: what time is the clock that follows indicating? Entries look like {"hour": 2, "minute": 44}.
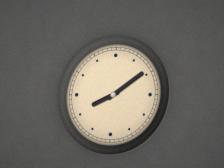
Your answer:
{"hour": 8, "minute": 9}
